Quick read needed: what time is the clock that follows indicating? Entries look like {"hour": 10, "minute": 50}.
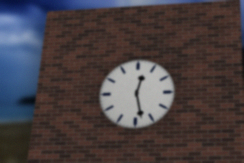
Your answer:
{"hour": 12, "minute": 28}
